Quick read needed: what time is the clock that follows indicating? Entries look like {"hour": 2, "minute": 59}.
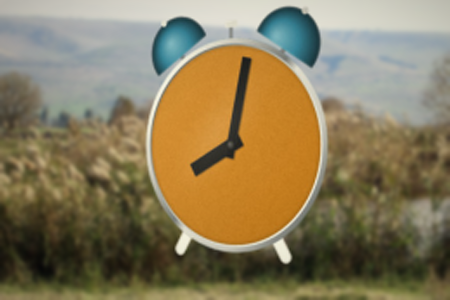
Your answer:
{"hour": 8, "minute": 2}
